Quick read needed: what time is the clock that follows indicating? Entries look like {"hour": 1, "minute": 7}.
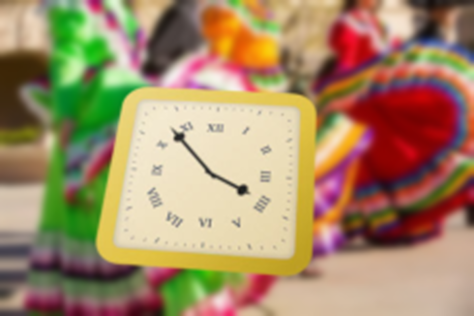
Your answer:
{"hour": 3, "minute": 53}
